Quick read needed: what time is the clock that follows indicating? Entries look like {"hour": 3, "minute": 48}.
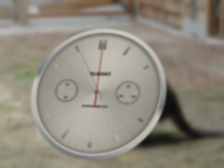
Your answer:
{"hour": 10, "minute": 55}
